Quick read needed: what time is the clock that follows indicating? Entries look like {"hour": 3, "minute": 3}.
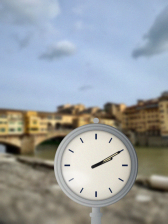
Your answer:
{"hour": 2, "minute": 10}
